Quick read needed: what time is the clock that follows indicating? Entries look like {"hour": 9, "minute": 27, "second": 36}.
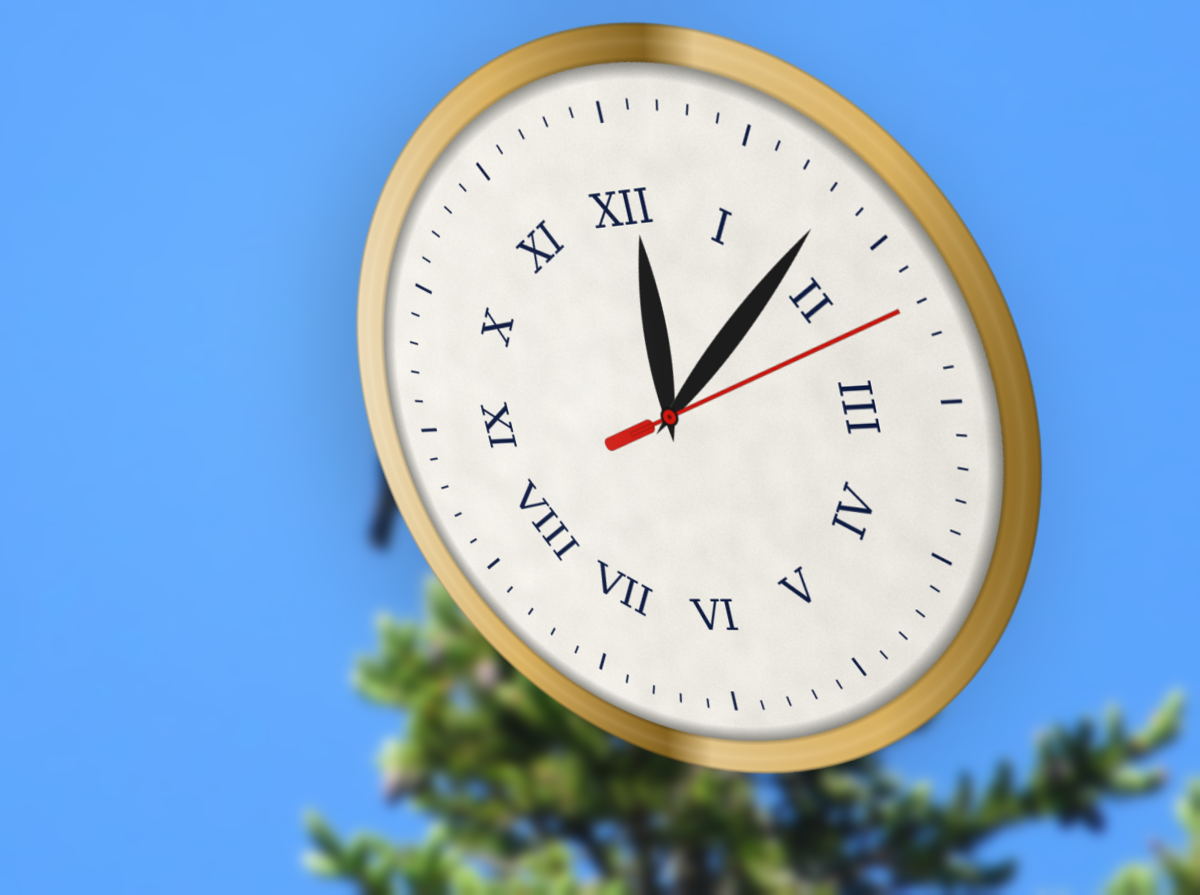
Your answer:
{"hour": 12, "minute": 8, "second": 12}
